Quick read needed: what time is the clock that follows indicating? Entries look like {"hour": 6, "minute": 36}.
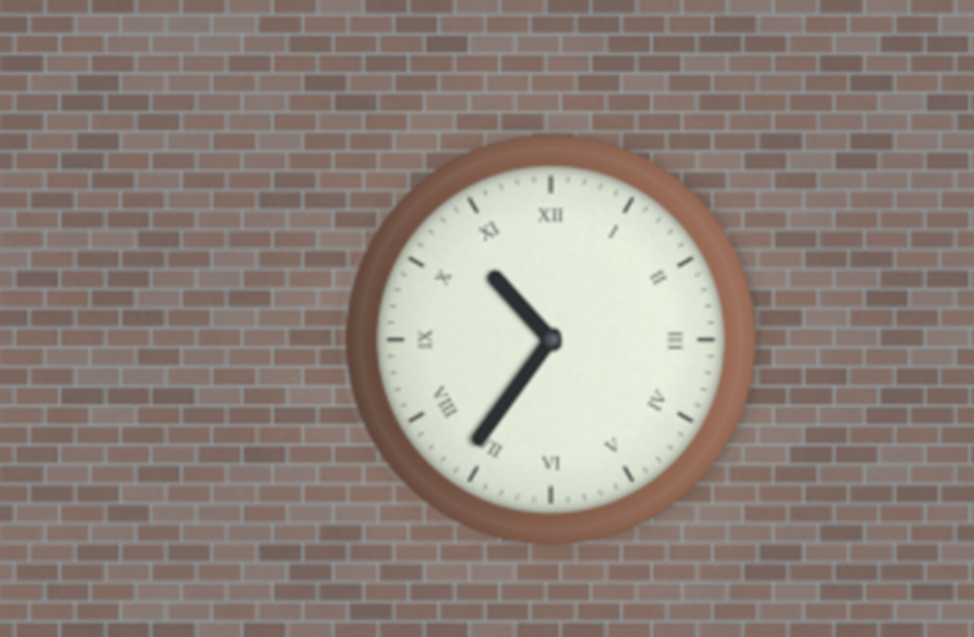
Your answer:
{"hour": 10, "minute": 36}
